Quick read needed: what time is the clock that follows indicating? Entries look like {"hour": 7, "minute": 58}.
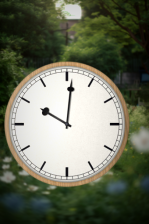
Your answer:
{"hour": 10, "minute": 1}
